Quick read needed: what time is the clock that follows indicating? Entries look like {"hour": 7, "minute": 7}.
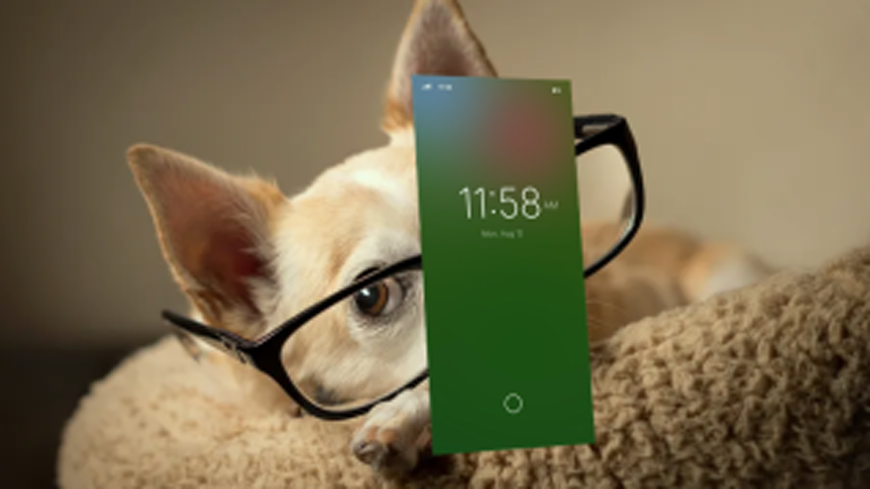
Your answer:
{"hour": 11, "minute": 58}
